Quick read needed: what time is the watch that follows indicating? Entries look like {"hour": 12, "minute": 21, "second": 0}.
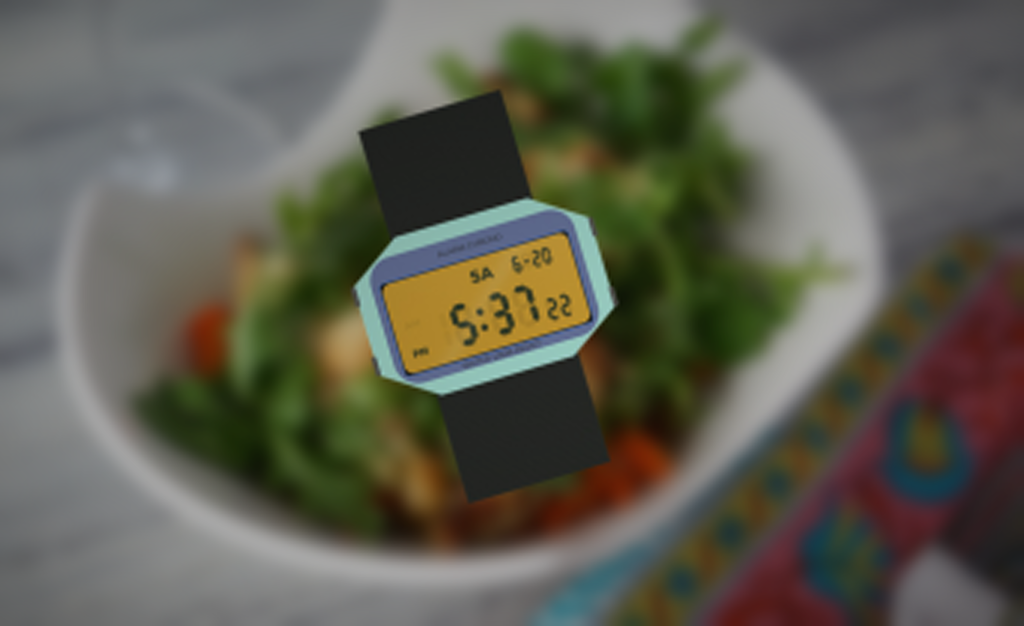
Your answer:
{"hour": 5, "minute": 37, "second": 22}
